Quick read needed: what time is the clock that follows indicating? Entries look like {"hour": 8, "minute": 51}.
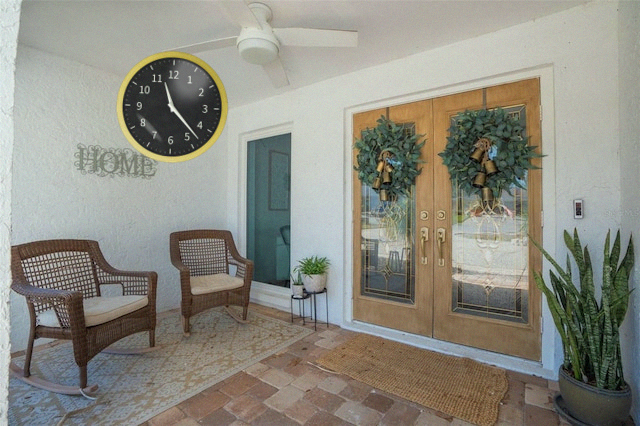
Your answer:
{"hour": 11, "minute": 23}
